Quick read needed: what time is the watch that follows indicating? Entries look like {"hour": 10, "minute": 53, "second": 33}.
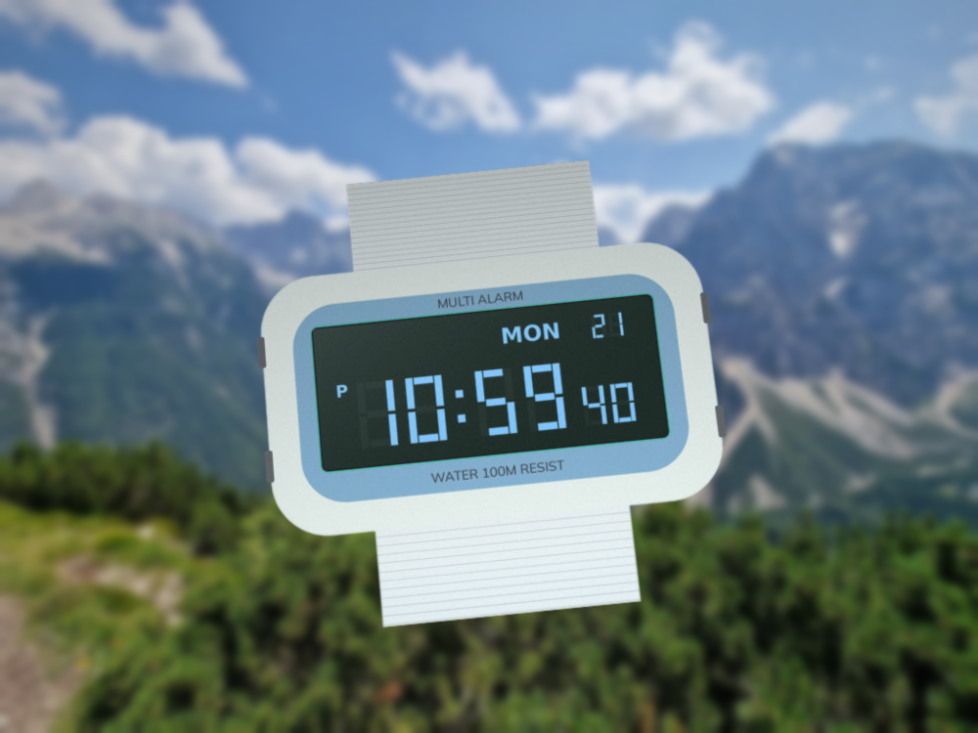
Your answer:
{"hour": 10, "minute": 59, "second": 40}
